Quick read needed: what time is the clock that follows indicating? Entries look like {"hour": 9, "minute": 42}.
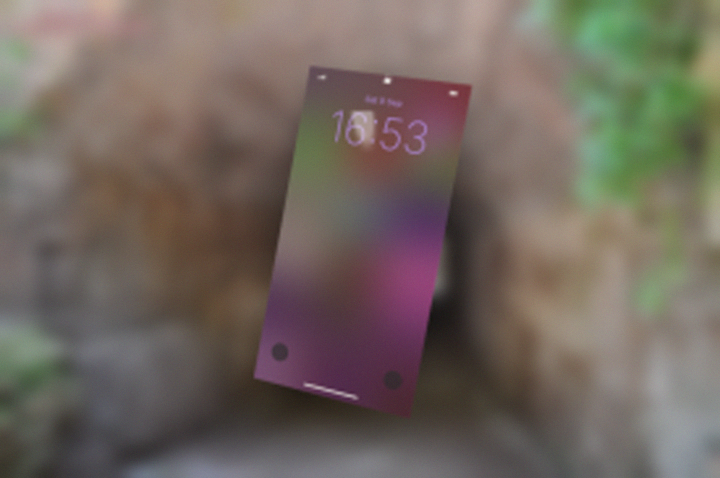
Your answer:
{"hour": 16, "minute": 53}
